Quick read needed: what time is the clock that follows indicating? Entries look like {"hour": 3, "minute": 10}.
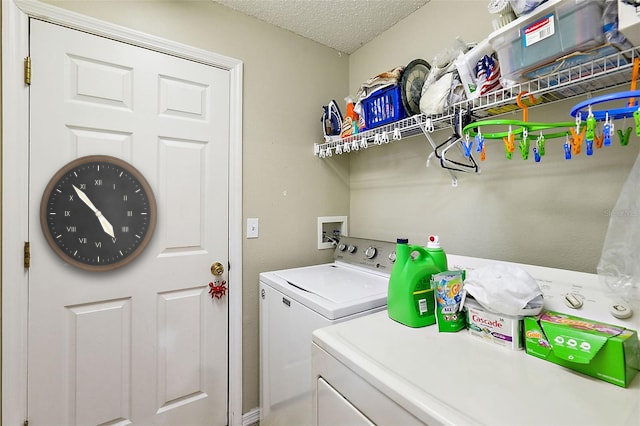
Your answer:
{"hour": 4, "minute": 53}
